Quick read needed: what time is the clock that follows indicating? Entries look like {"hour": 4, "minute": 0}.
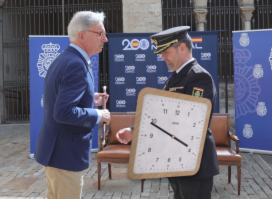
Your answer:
{"hour": 3, "minute": 49}
